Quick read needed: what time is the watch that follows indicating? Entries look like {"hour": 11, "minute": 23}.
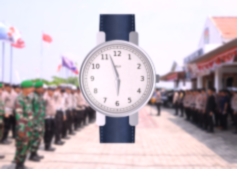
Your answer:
{"hour": 5, "minute": 57}
